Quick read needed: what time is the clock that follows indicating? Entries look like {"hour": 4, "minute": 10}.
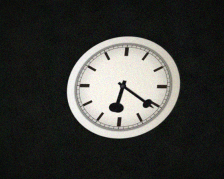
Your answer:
{"hour": 6, "minute": 21}
